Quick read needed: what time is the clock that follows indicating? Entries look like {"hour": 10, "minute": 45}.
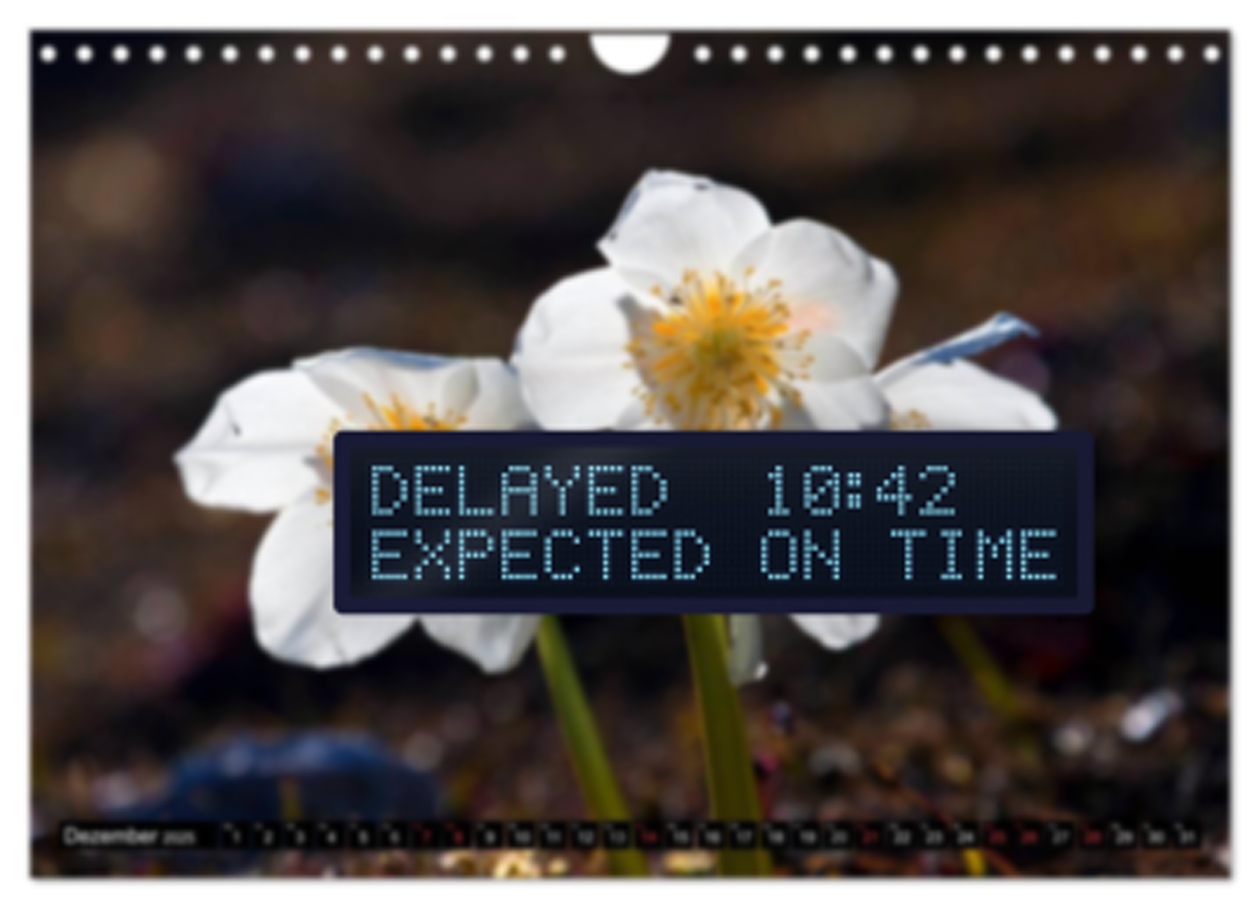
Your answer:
{"hour": 10, "minute": 42}
